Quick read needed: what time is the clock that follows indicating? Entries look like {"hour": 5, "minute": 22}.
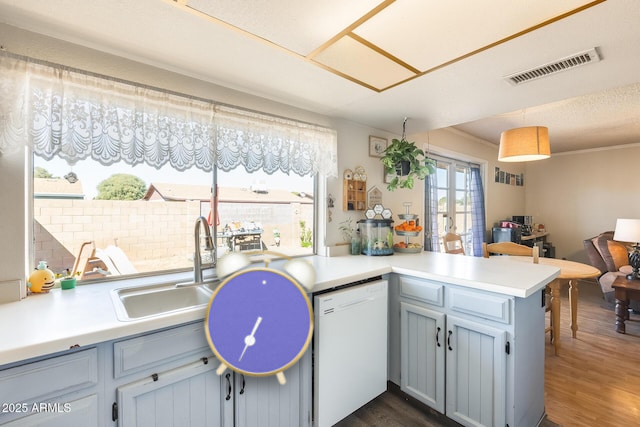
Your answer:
{"hour": 6, "minute": 33}
